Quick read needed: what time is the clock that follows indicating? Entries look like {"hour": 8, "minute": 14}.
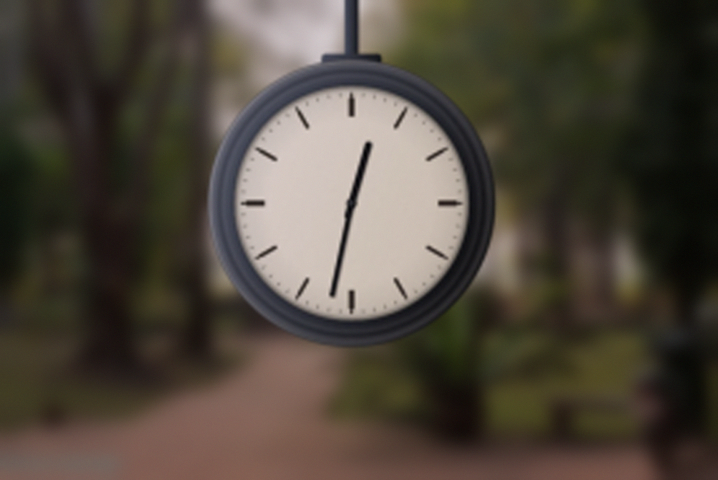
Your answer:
{"hour": 12, "minute": 32}
